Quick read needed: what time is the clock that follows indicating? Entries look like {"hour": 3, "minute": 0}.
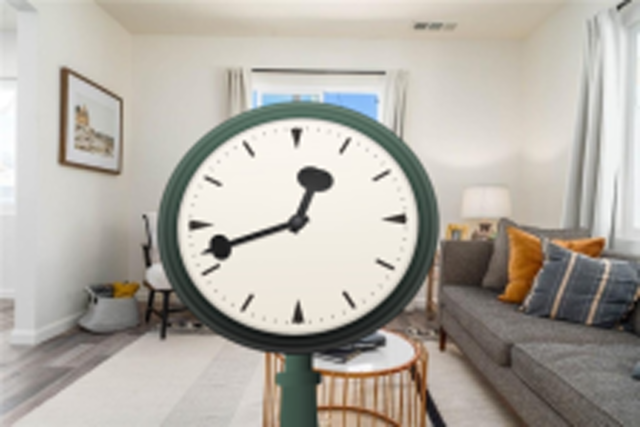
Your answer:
{"hour": 12, "minute": 42}
